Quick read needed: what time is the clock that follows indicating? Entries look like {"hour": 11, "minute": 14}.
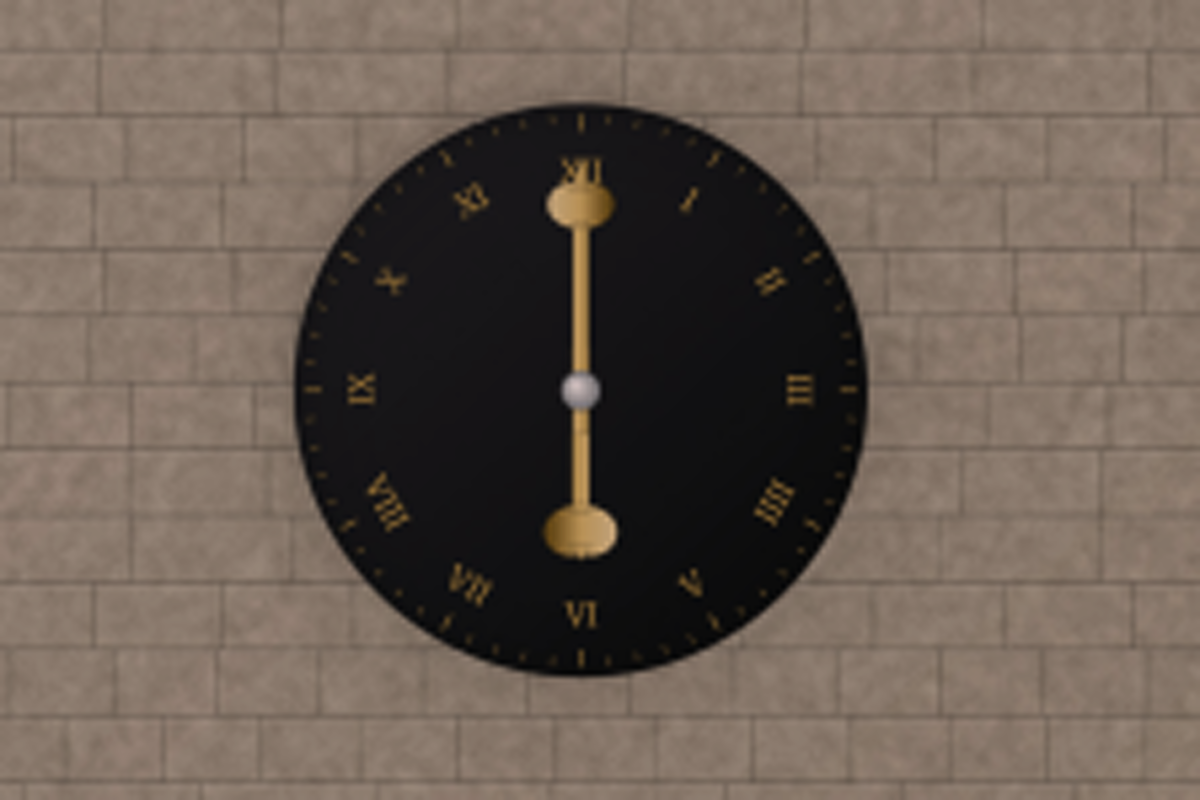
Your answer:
{"hour": 6, "minute": 0}
